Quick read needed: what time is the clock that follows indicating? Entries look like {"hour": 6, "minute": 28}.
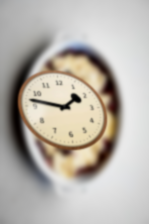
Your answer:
{"hour": 1, "minute": 47}
